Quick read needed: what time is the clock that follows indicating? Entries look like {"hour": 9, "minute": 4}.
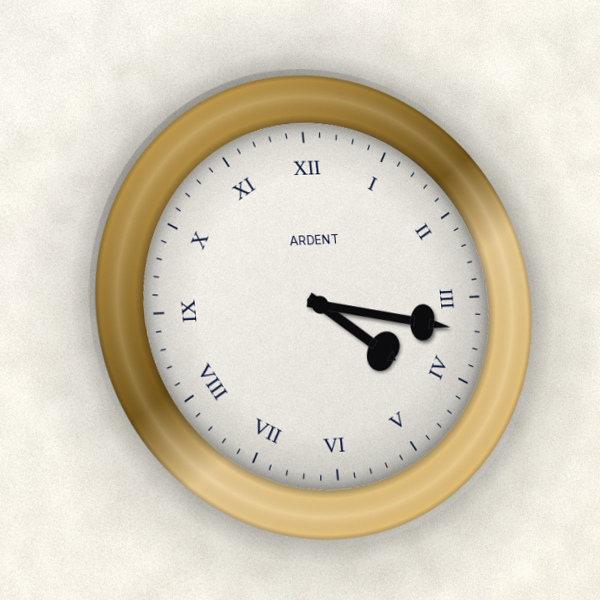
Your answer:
{"hour": 4, "minute": 17}
